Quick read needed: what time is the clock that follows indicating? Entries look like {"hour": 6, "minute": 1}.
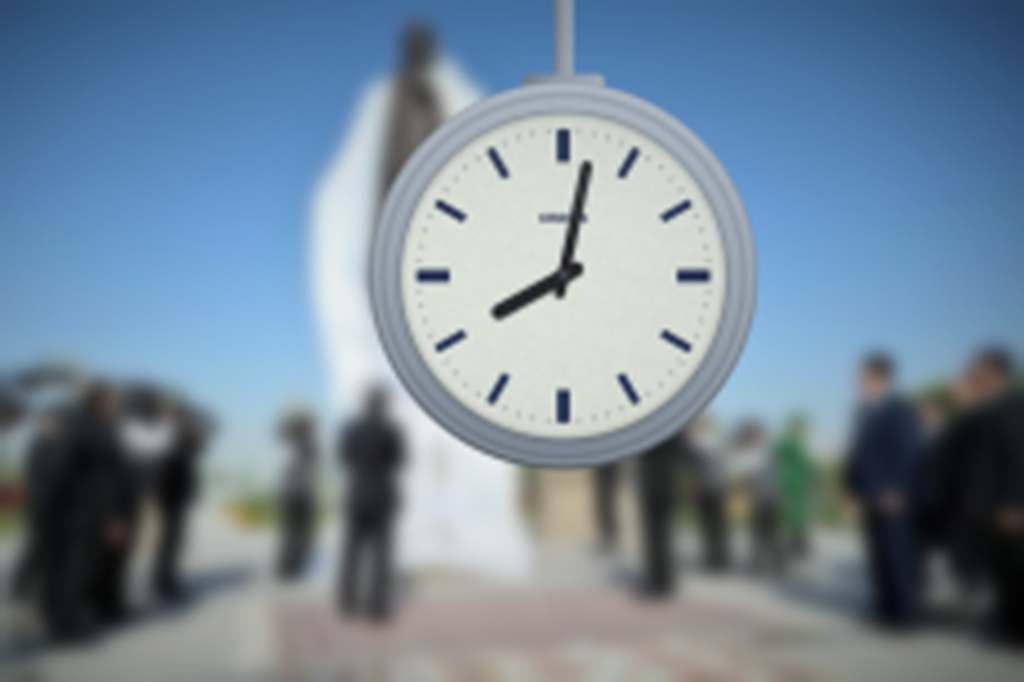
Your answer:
{"hour": 8, "minute": 2}
